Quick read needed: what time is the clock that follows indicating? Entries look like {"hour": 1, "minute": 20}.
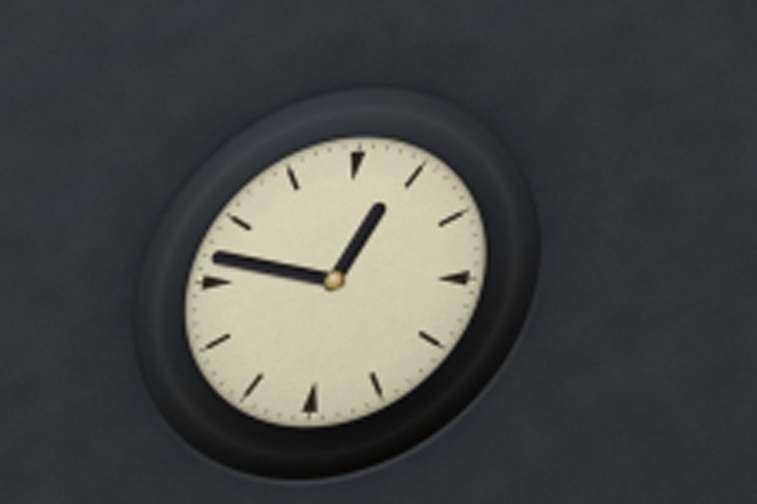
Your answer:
{"hour": 12, "minute": 47}
